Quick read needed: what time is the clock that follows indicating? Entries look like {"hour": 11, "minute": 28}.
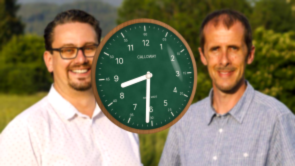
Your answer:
{"hour": 8, "minute": 31}
